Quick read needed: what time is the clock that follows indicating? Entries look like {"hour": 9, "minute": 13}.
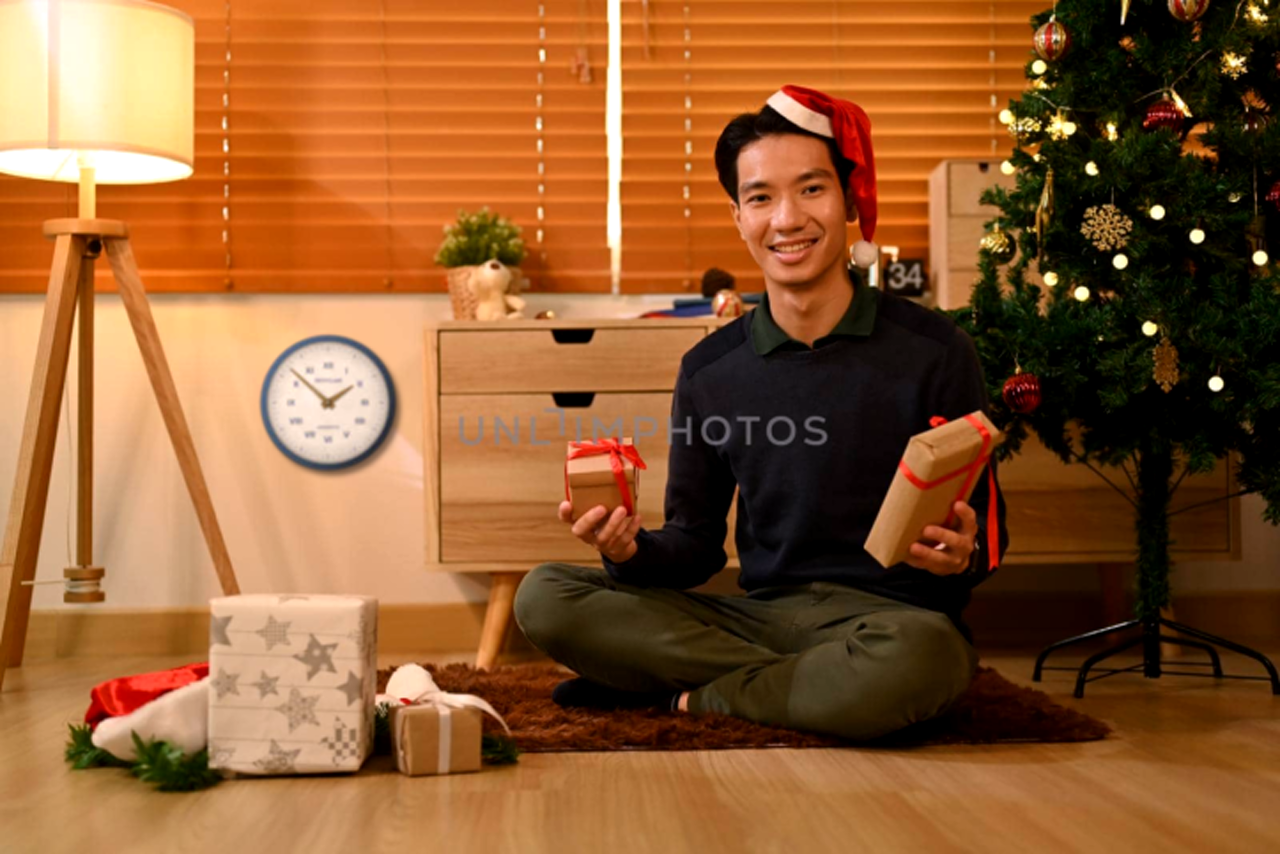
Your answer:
{"hour": 1, "minute": 52}
